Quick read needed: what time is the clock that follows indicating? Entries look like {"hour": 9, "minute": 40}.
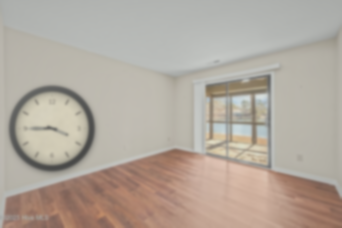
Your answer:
{"hour": 3, "minute": 45}
